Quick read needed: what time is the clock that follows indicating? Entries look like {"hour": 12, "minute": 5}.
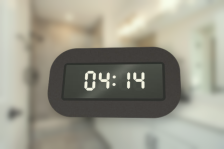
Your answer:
{"hour": 4, "minute": 14}
